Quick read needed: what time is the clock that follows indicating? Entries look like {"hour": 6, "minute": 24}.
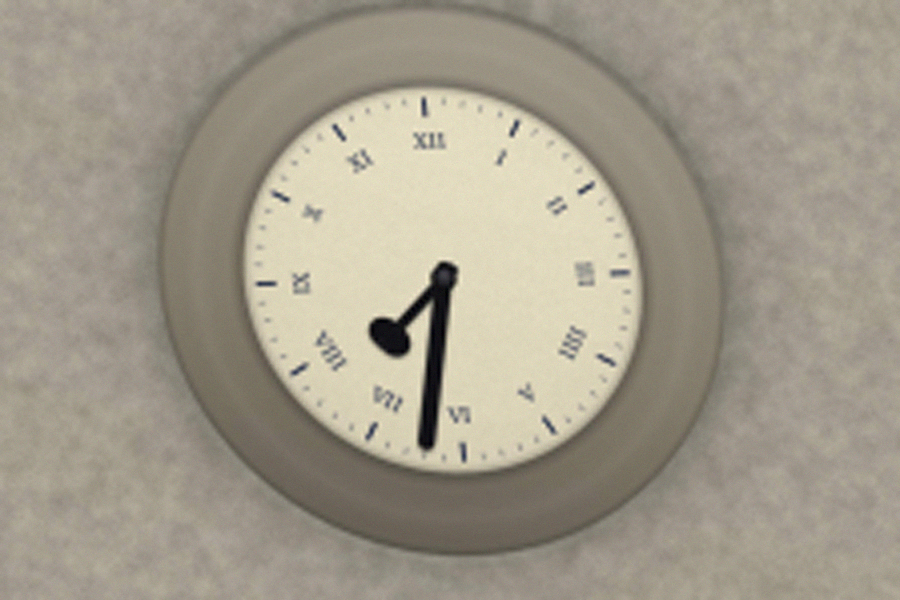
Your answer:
{"hour": 7, "minute": 32}
